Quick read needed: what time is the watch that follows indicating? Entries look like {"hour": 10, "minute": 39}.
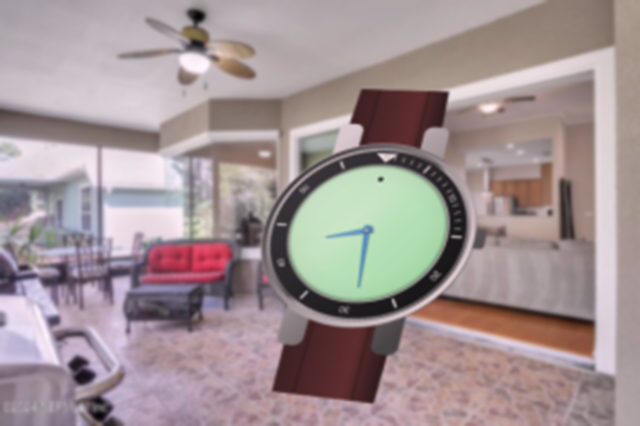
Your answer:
{"hour": 8, "minute": 29}
